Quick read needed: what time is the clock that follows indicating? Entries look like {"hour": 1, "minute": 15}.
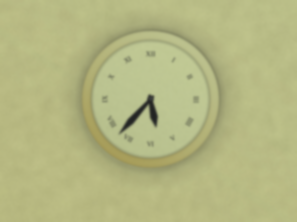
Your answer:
{"hour": 5, "minute": 37}
